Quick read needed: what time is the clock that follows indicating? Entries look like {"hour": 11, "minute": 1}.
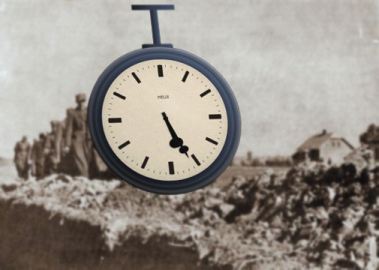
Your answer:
{"hour": 5, "minute": 26}
